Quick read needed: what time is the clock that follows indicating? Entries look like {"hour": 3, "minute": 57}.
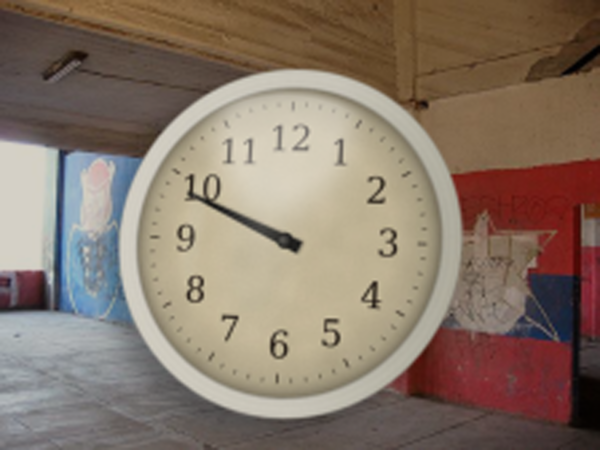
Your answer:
{"hour": 9, "minute": 49}
